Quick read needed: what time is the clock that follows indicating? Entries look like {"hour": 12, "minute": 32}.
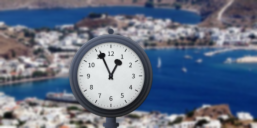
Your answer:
{"hour": 12, "minute": 56}
